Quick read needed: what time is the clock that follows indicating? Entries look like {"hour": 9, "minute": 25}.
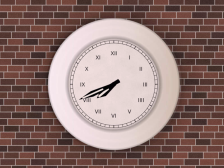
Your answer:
{"hour": 7, "minute": 41}
